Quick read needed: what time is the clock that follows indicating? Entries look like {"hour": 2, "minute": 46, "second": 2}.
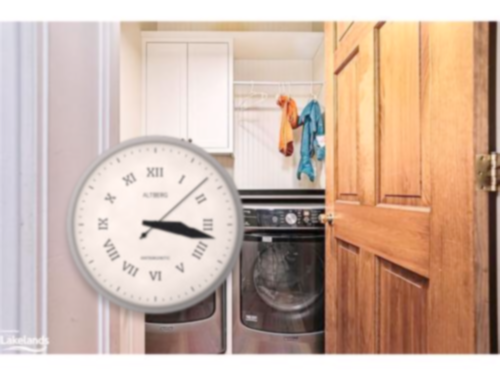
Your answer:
{"hour": 3, "minute": 17, "second": 8}
